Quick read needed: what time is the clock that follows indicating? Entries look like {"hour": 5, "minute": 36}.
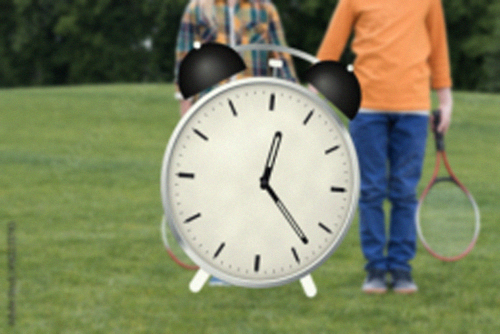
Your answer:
{"hour": 12, "minute": 23}
